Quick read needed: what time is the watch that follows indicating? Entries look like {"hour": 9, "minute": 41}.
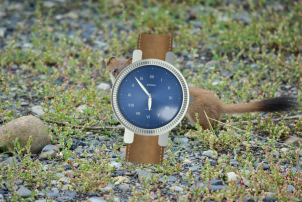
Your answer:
{"hour": 5, "minute": 53}
